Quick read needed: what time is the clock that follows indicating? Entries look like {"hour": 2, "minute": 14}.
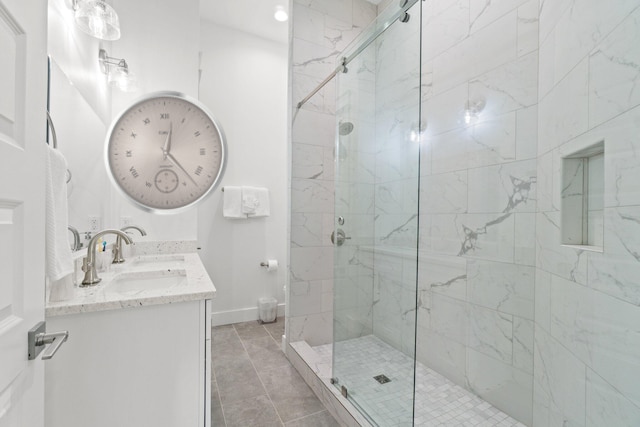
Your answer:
{"hour": 12, "minute": 23}
